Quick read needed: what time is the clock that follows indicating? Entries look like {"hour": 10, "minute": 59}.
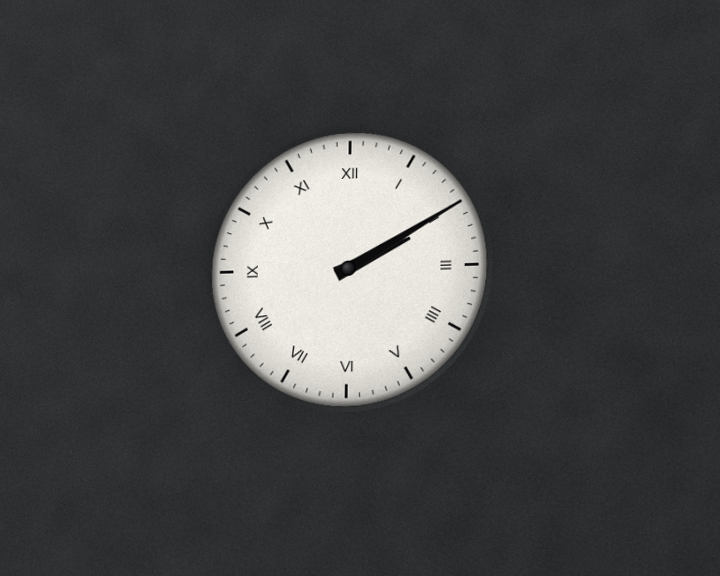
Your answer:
{"hour": 2, "minute": 10}
